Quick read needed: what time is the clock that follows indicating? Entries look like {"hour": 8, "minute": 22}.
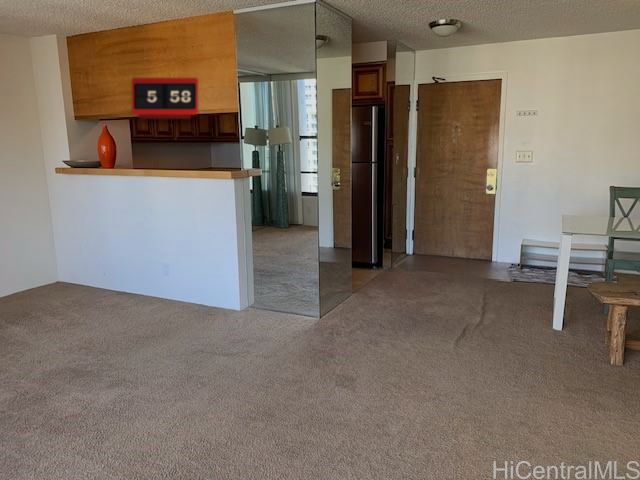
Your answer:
{"hour": 5, "minute": 58}
